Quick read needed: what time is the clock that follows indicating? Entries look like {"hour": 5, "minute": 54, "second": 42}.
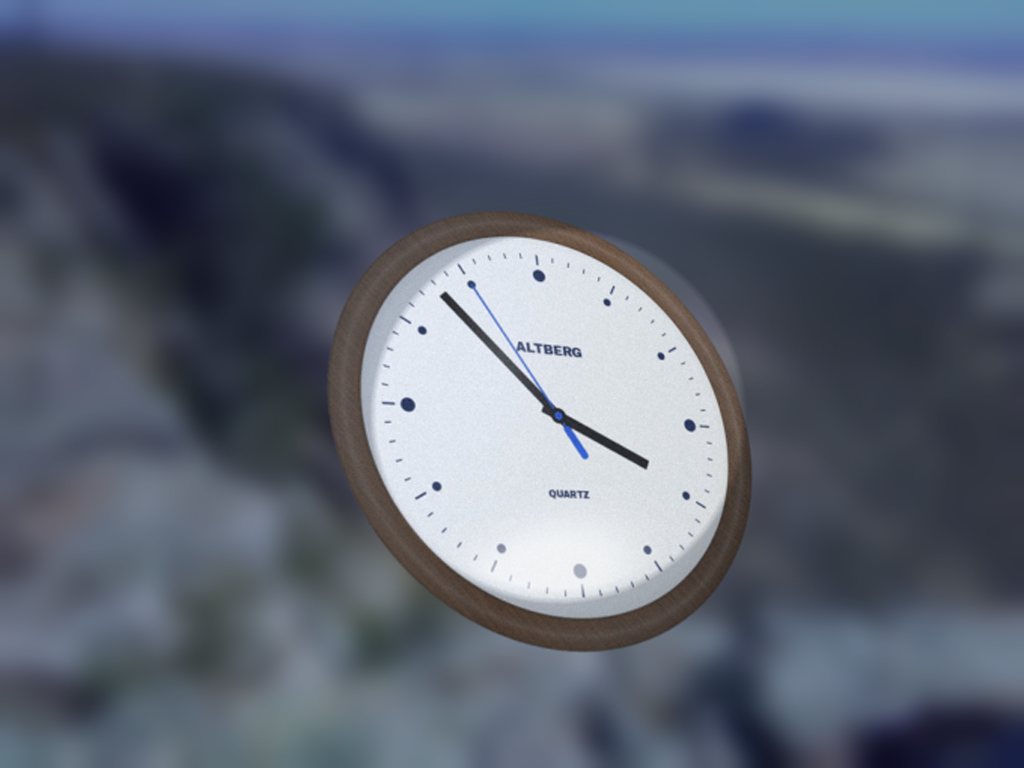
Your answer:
{"hour": 3, "minute": 52, "second": 55}
